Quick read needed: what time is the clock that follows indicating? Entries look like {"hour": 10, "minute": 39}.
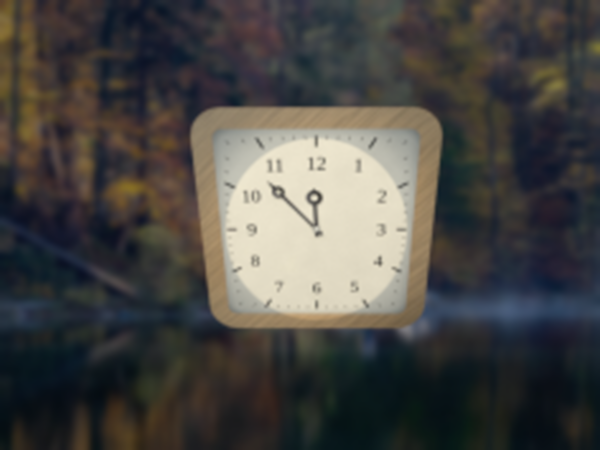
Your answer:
{"hour": 11, "minute": 53}
